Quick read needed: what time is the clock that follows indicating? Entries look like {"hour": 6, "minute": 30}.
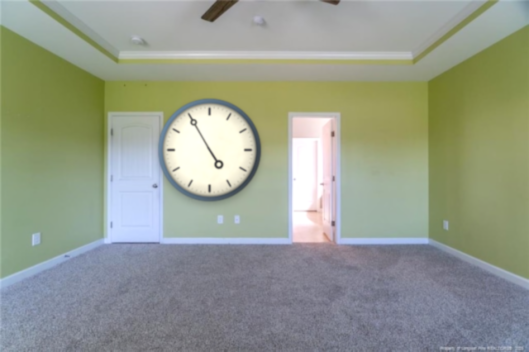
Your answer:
{"hour": 4, "minute": 55}
